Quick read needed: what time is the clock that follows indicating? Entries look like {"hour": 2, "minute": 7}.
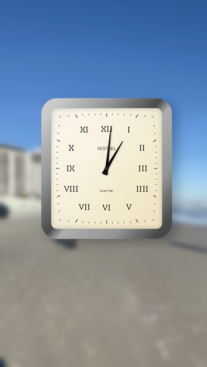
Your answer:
{"hour": 1, "minute": 1}
